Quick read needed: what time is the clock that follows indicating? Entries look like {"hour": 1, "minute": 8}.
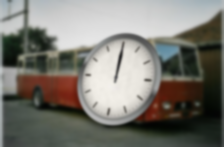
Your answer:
{"hour": 12, "minute": 0}
